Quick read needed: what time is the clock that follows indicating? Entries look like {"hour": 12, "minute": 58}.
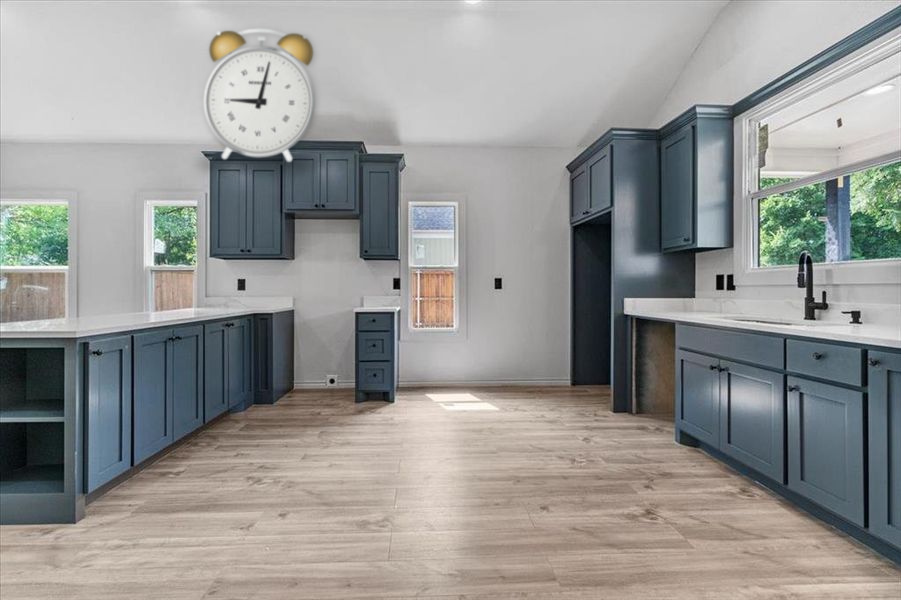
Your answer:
{"hour": 9, "minute": 2}
